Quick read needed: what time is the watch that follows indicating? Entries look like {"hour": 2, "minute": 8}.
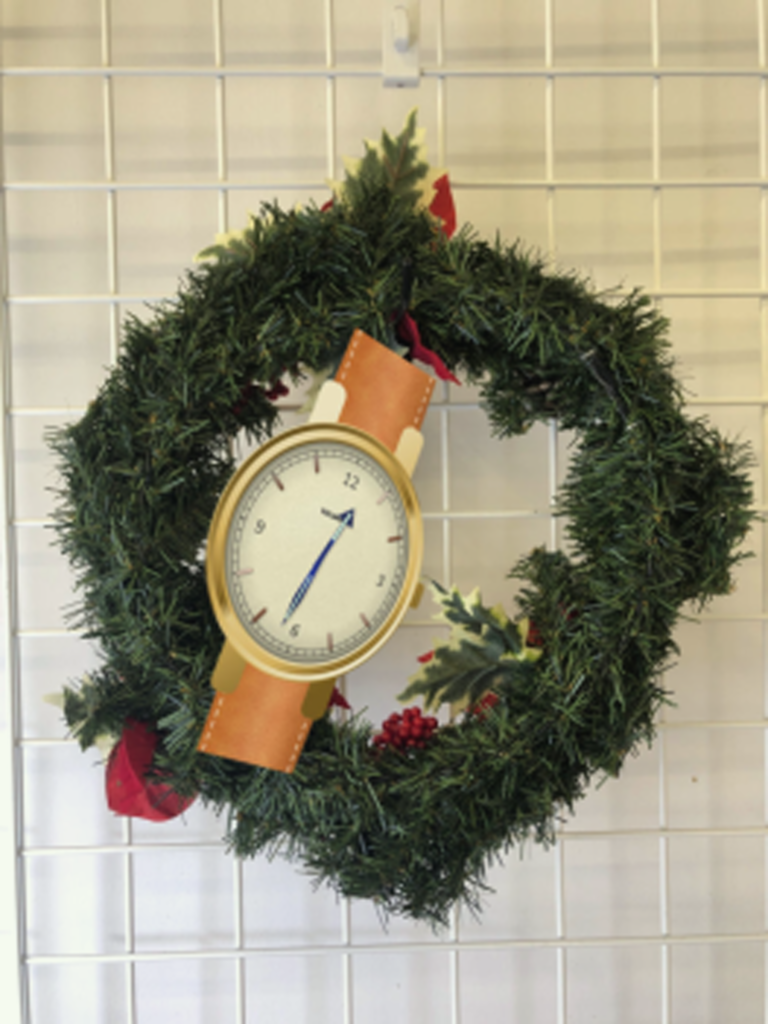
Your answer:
{"hour": 12, "minute": 32}
